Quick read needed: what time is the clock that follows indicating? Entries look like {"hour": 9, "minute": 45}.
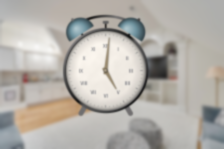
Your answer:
{"hour": 5, "minute": 1}
